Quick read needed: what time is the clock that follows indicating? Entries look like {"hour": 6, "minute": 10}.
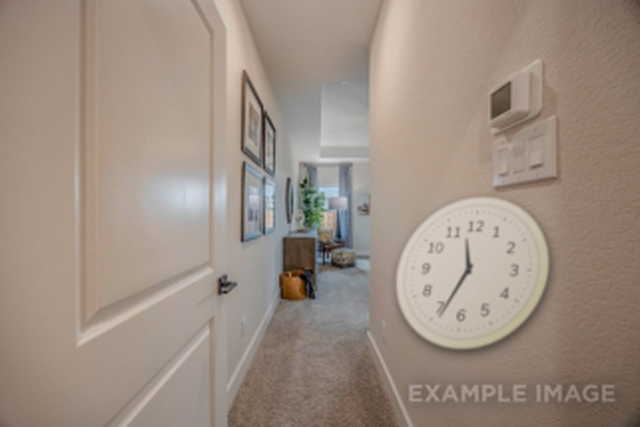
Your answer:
{"hour": 11, "minute": 34}
